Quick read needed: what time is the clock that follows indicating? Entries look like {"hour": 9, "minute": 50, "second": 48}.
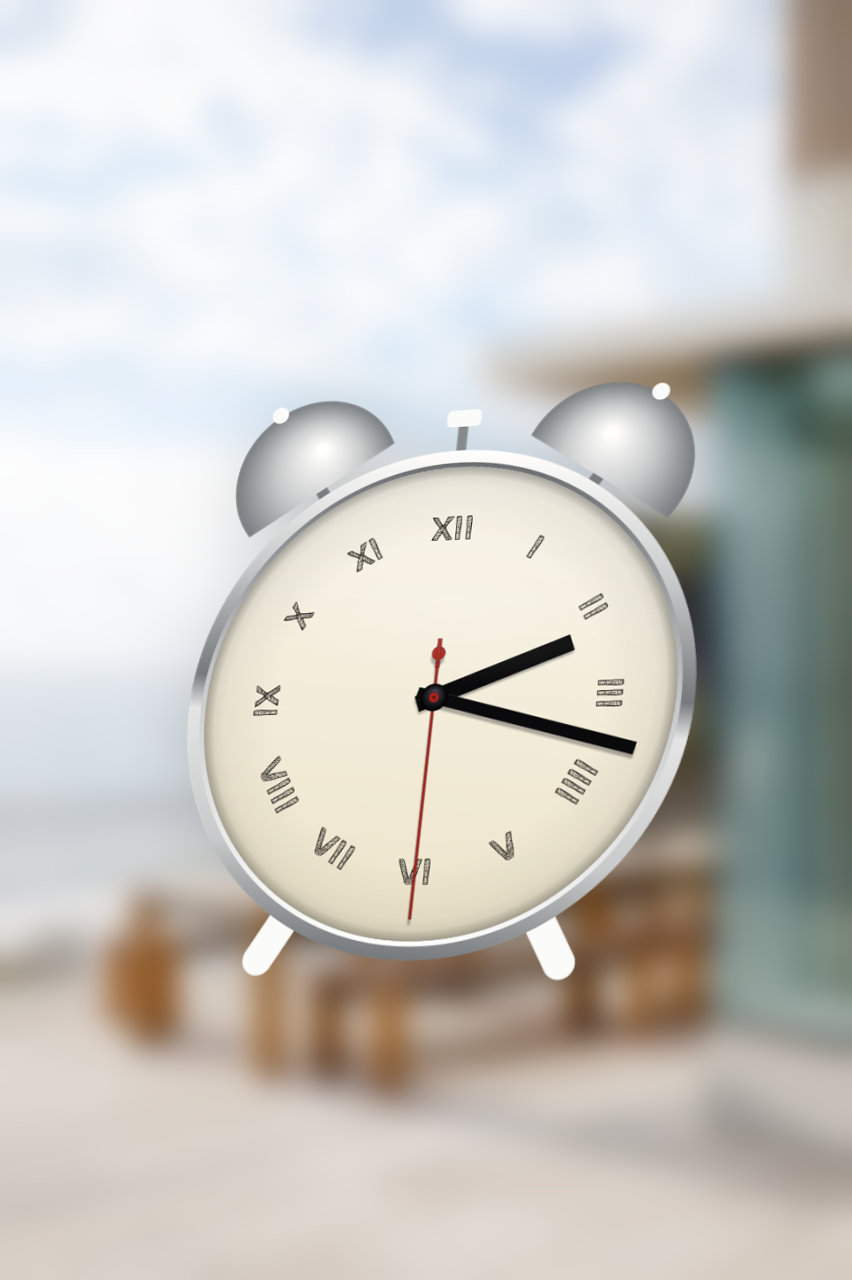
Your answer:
{"hour": 2, "minute": 17, "second": 30}
